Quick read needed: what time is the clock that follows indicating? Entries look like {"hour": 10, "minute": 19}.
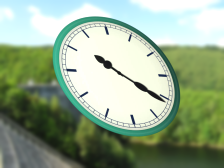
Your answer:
{"hour": 10, "minute": 21}
